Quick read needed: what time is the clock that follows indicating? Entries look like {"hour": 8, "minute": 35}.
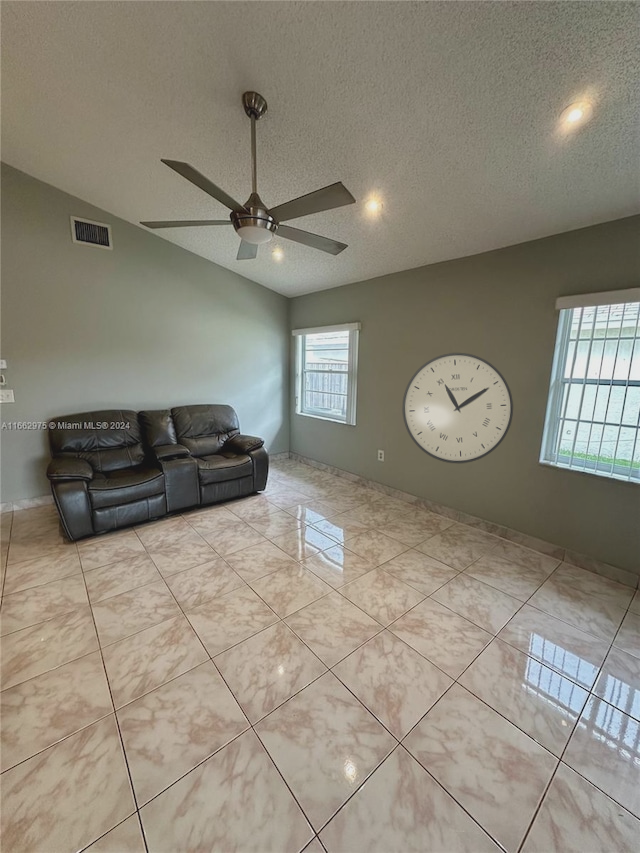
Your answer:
{"hour": 11, "minute": 10}
